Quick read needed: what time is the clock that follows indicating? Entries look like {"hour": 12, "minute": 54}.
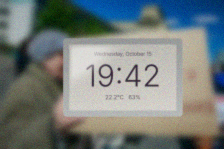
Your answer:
{"hour": 19, "minute": 42}
